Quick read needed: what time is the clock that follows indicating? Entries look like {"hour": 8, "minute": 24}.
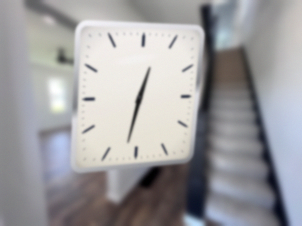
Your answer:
{"hour": 12, "minute": 32}
